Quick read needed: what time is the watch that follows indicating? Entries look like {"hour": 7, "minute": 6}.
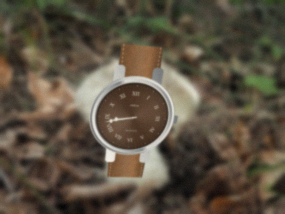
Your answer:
{"hour": 8, "minute": 43}
